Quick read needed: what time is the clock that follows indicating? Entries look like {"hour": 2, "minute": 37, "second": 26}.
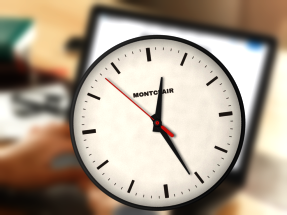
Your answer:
{"hour": 12, "minute": 25, "second": 53}
